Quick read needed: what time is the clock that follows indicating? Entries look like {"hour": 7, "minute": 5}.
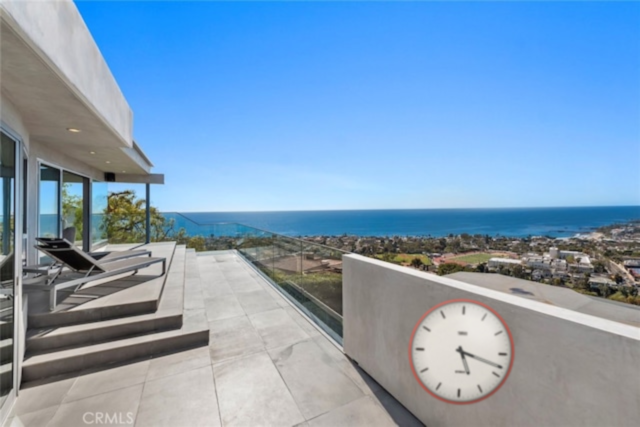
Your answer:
{"hour": 5, "minute": 18}
